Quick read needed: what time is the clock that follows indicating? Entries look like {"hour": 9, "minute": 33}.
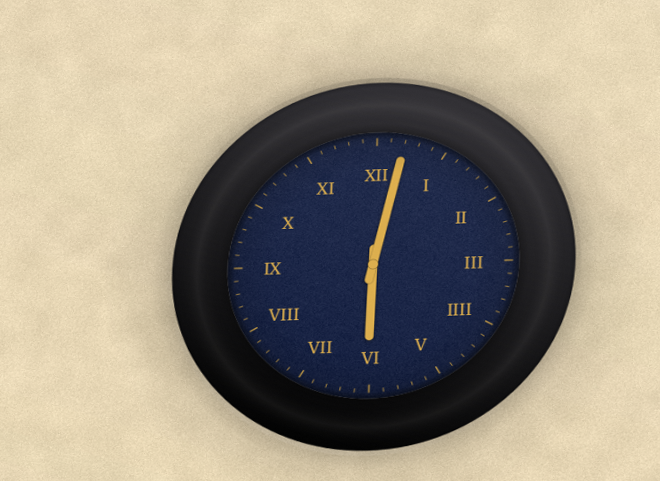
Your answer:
{"hour": 6, "minute": 2}
